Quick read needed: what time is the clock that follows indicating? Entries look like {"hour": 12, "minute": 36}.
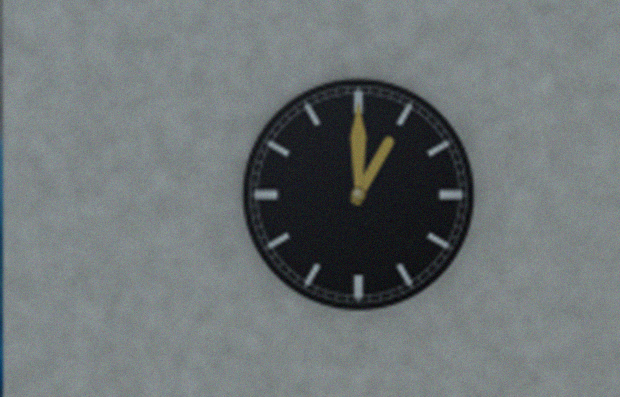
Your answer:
{"hour": 1, "minute": 0}
